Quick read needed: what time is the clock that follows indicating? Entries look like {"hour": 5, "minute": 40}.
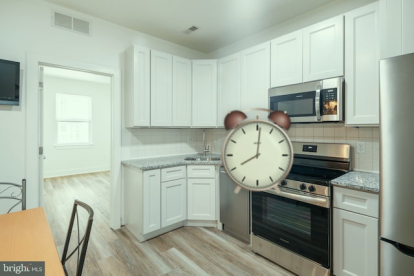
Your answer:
{"hour": 8, "minute": 1}
